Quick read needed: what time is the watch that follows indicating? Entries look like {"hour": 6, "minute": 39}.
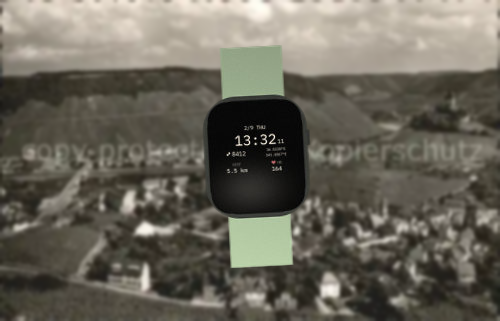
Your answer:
{"hour": 13, "minute": 32}
